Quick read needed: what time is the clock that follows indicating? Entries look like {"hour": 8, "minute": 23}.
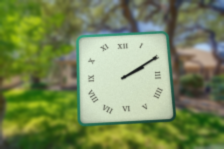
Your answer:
{"hour": 2, "minute": 10}
